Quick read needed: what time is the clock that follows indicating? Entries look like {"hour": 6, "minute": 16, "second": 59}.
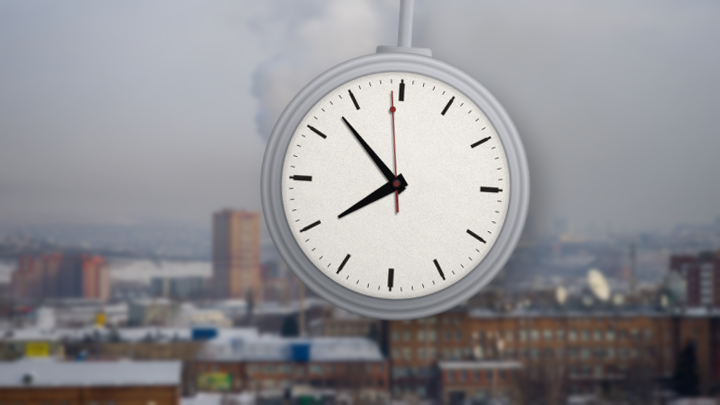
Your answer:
{"hour": 7, "minute": 52, "second": 59}
